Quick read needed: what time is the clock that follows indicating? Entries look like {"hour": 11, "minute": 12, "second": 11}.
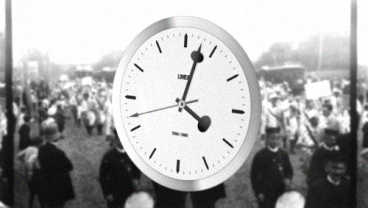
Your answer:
{"hour": 4, "minute": 2, "second": 42}
